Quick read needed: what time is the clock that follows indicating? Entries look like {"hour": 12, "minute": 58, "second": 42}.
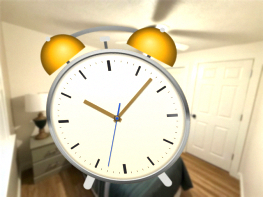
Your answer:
{"hour": 10, "minute": 7, "second": 33}
